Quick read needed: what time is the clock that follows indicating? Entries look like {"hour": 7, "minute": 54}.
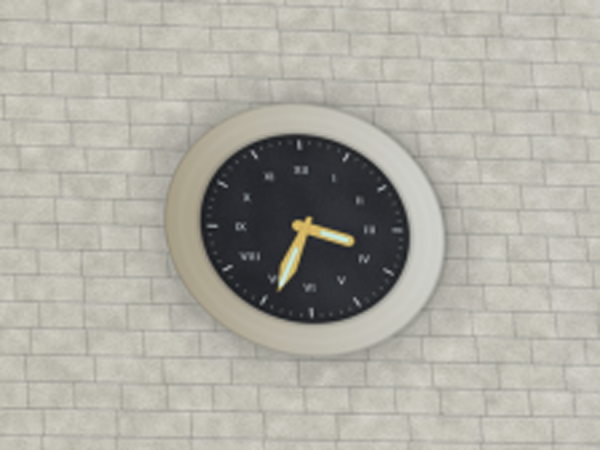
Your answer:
{"hour": 3, "minute": 34}
